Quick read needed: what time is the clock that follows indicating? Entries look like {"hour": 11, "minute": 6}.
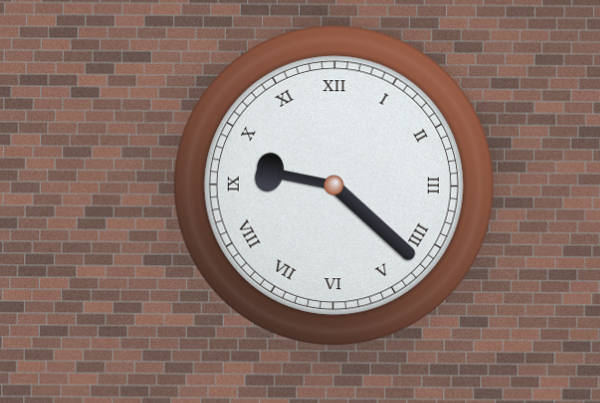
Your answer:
{"hour": 9, "minute": 22}
